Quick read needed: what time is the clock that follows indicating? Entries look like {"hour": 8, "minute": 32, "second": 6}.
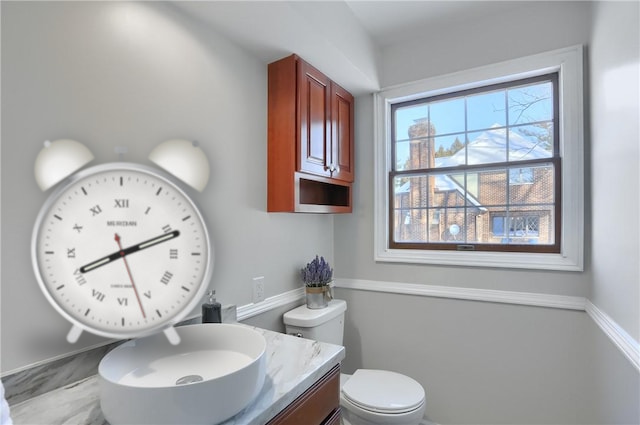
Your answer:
{"hour": 8, "minute": 11, "second": 27}
